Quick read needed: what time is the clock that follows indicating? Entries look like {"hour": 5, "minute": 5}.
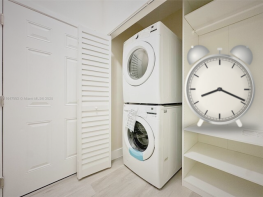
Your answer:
{"hour": 8, "minute": 19}
